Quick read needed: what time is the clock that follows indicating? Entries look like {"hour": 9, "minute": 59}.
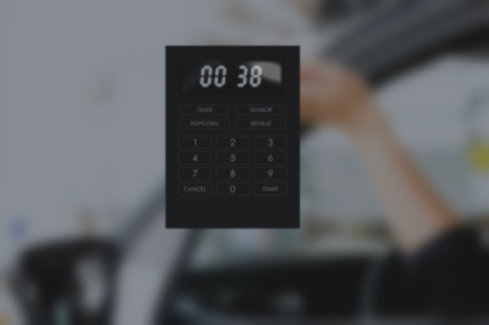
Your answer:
{"hour": 0, "minute": 38}
